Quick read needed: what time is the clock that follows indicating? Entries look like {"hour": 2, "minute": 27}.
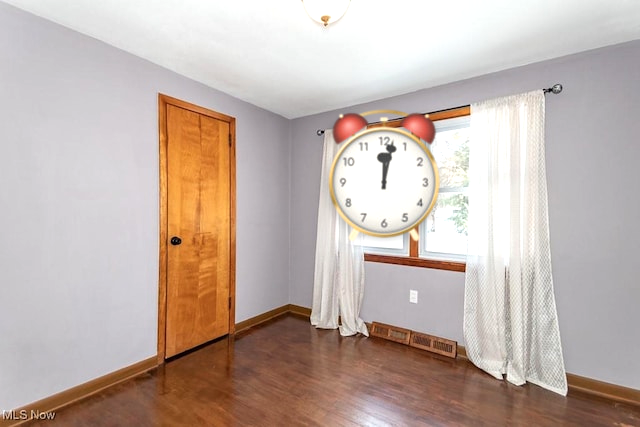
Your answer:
{"hour": 12, "minute": 2}
